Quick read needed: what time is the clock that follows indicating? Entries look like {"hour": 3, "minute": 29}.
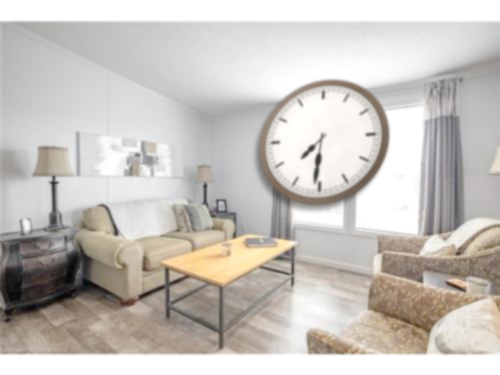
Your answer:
{"hour": 7, "minute": 31}
